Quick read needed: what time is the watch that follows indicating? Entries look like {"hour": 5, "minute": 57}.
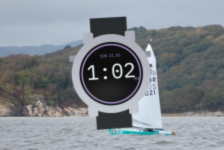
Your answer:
{"hour": 1, "minute": 2}
